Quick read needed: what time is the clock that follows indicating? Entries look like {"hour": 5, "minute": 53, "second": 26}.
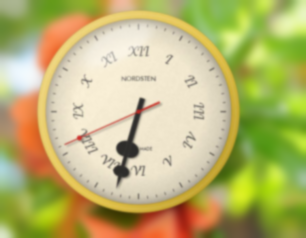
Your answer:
{"hour": 6, "minute": 32, "second": 41}
